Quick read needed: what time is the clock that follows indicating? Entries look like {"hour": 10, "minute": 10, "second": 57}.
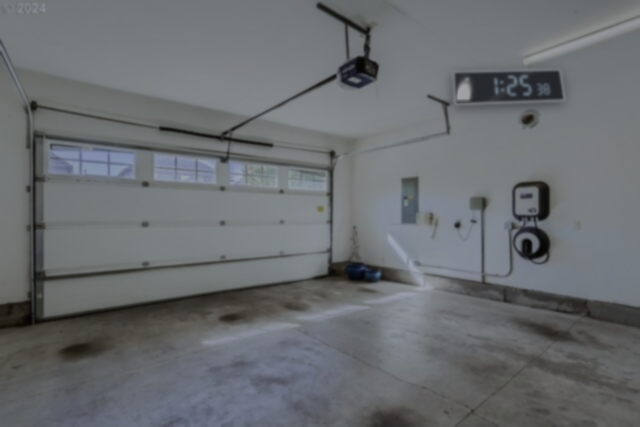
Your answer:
{"hour": 1, "minute": 25, "second": 38}
